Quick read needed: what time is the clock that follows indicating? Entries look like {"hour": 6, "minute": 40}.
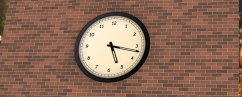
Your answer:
{"hour": 5, "minute": 17}
